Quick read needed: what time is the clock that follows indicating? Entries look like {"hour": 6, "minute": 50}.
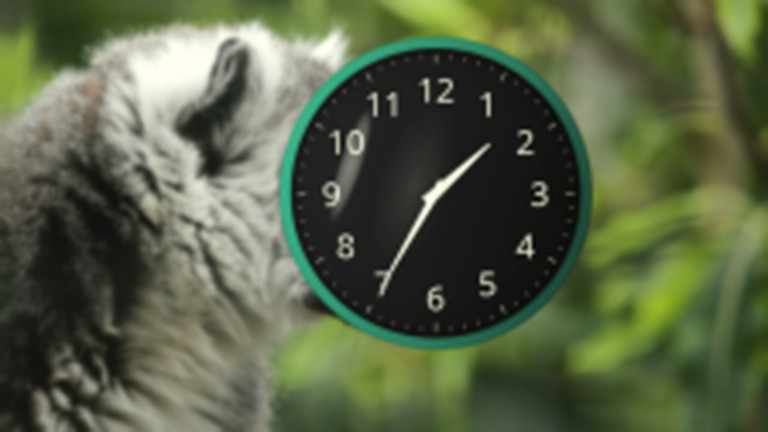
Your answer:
{"hour": 1, "minute": 35}
